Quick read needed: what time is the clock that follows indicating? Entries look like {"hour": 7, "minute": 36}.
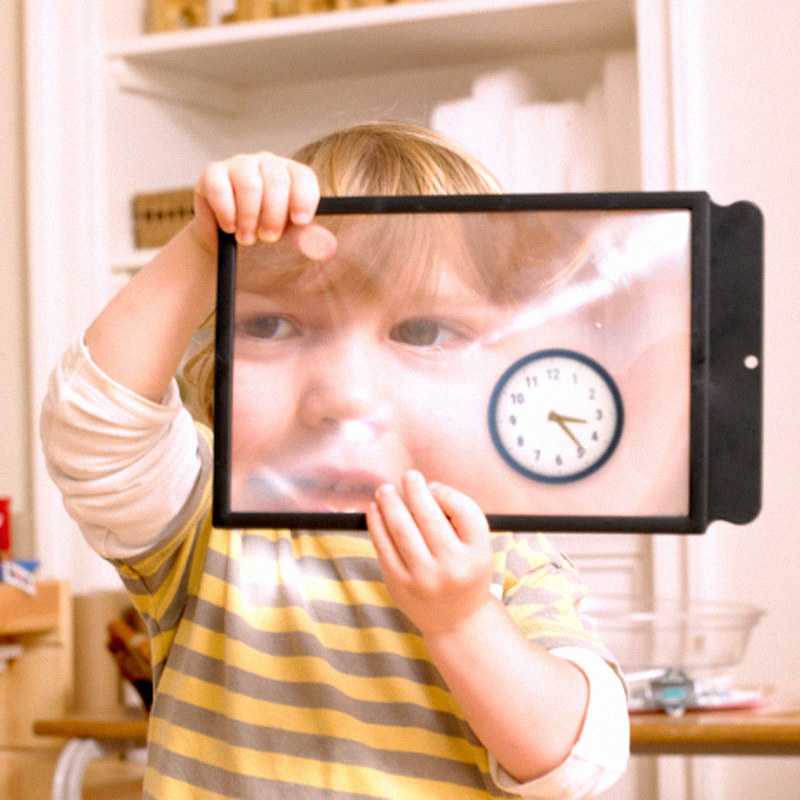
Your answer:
{"hour": 3, "minute": 24}
